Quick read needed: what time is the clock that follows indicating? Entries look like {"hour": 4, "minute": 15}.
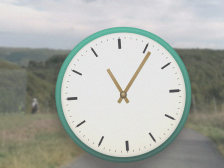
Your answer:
{"hour": 11, "minute": 6}
